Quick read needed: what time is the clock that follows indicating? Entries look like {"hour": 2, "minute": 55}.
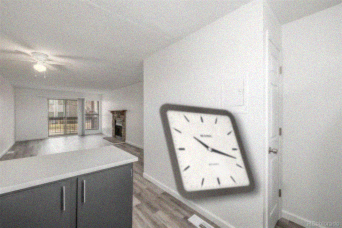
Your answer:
{"hour": 10, "minute": 18}
